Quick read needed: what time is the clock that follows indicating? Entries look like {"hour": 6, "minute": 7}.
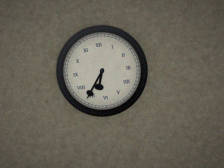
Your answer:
{"hour": 6, "minute": 36}
